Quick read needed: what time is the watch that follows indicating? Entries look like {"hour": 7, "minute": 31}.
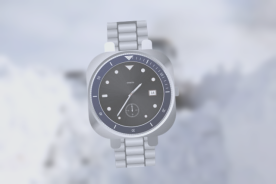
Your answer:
{"hour": 1, "minute": 36}
